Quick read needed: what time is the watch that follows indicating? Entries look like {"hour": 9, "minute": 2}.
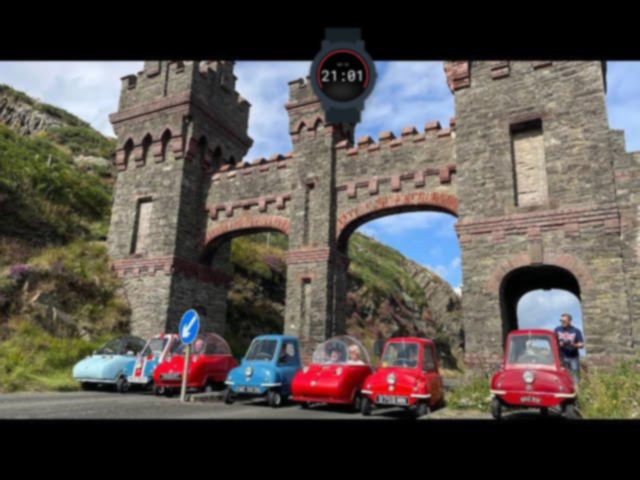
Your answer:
{"hour": 21, "minute": 1}
